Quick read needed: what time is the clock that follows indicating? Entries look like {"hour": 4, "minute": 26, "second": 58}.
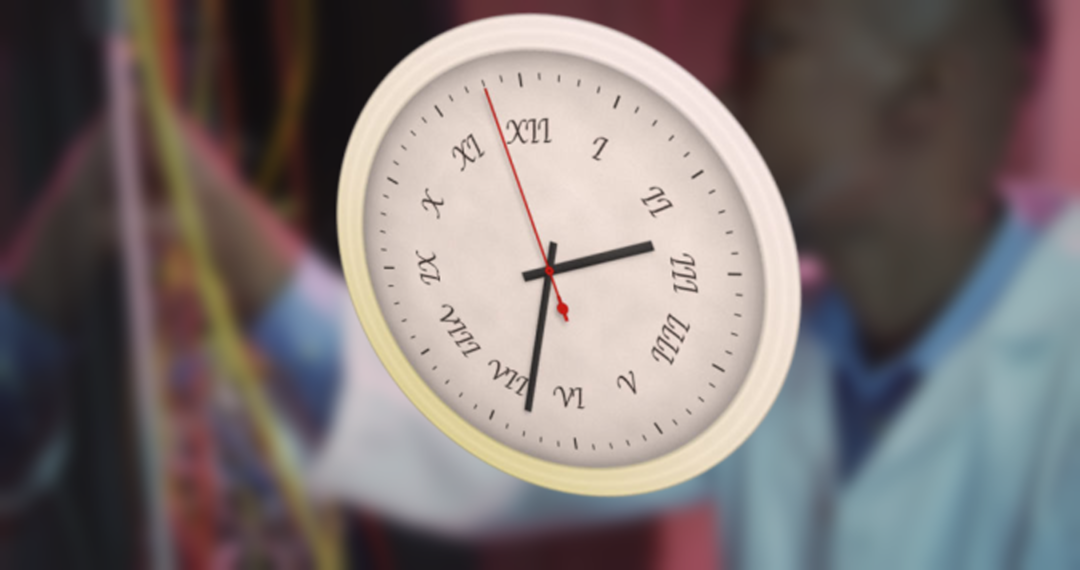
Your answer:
{"hour": 2, "minute": 32, "second": 58}
